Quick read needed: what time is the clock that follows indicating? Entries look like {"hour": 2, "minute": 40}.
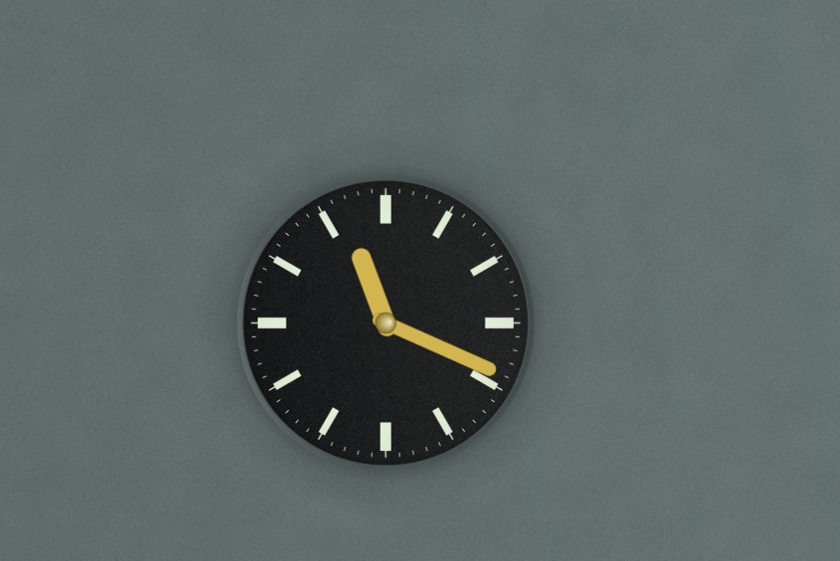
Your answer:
{"hour": 11, "minute": 19}
